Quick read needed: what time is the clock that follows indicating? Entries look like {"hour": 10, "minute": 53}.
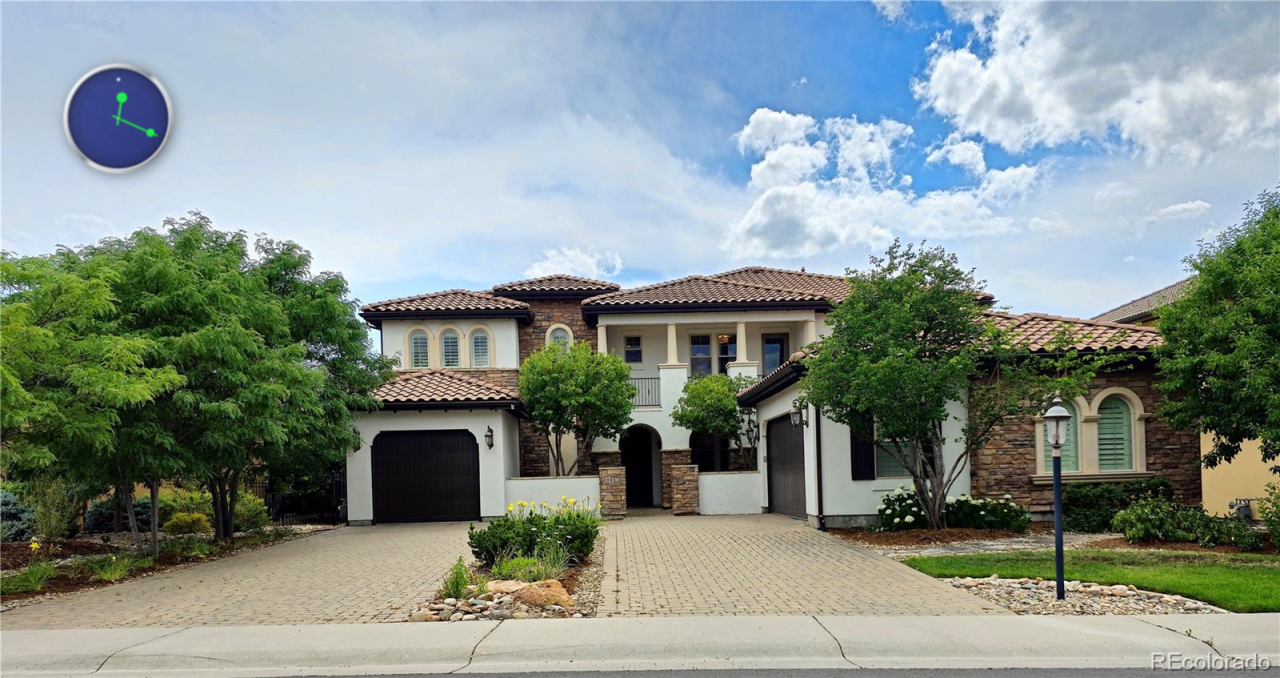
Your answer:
{"hour": 12, "minute": 19}
